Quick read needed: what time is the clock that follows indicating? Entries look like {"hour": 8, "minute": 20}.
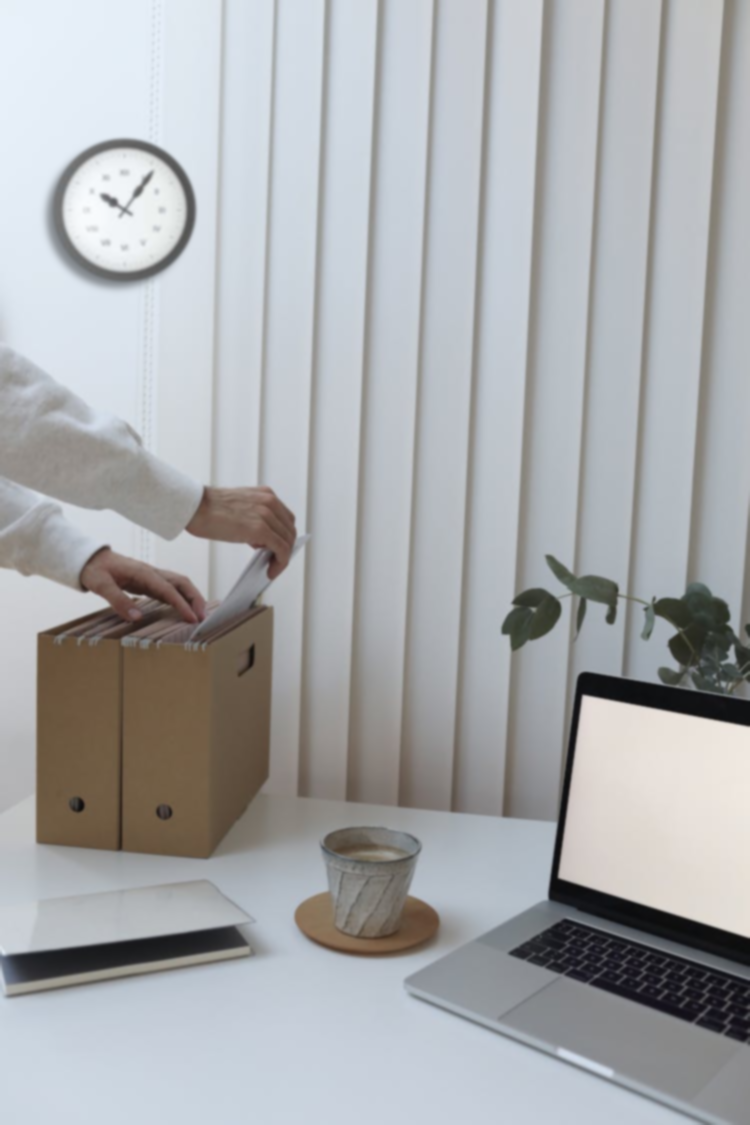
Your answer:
{"hour": 10, "minute": 6}
